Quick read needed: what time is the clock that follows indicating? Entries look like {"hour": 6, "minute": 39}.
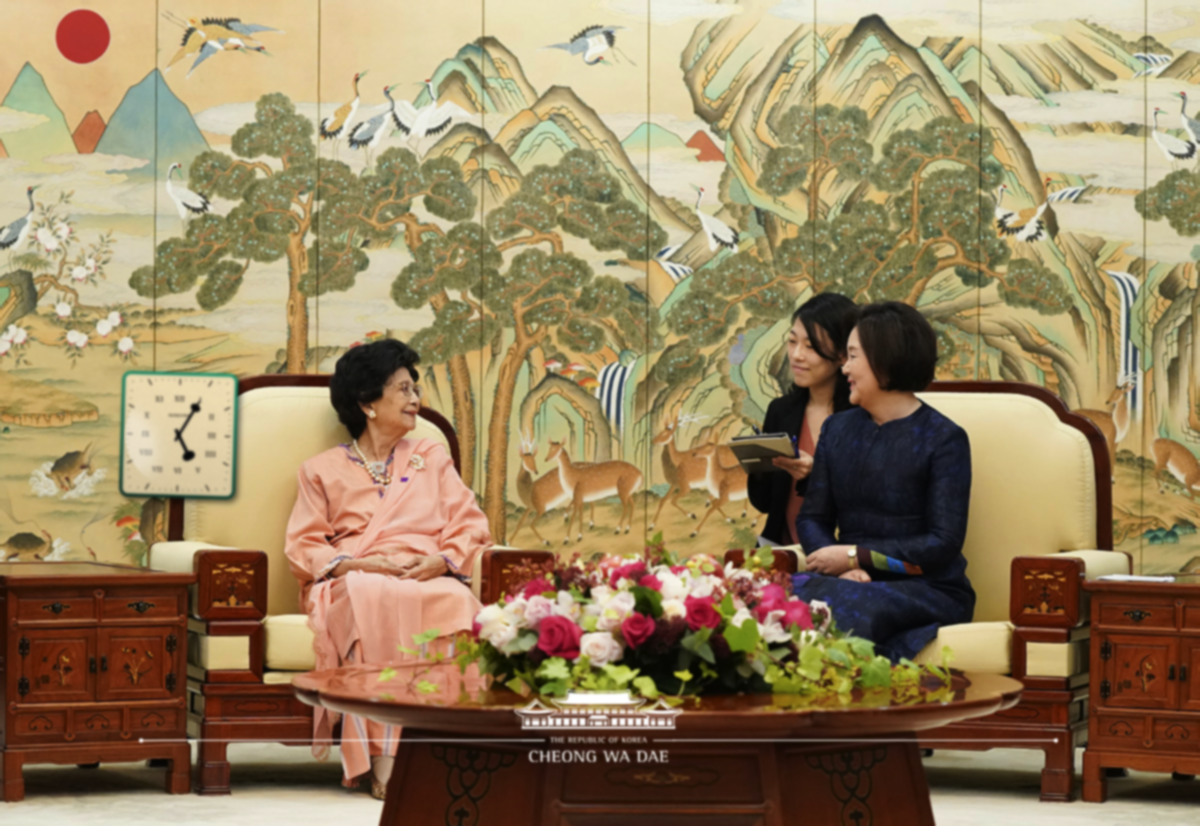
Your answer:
{"hour": 5, "minute": 5}
